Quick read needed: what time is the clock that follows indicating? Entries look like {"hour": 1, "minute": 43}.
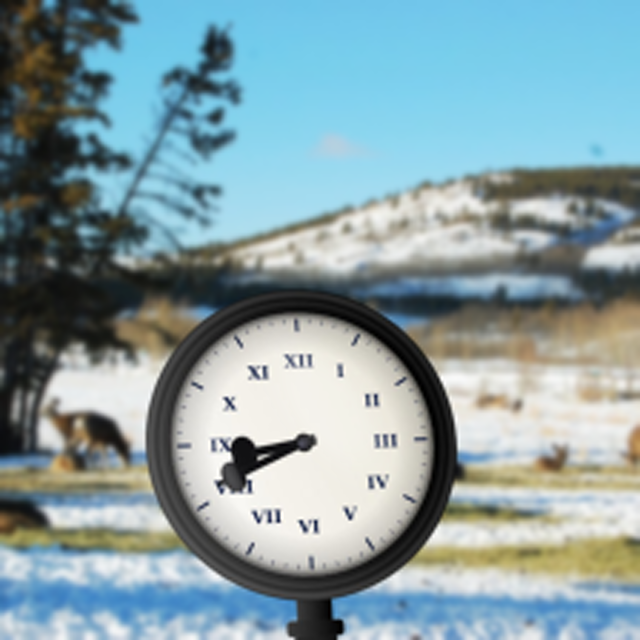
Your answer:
{"hour": 8, "minute": 41}
